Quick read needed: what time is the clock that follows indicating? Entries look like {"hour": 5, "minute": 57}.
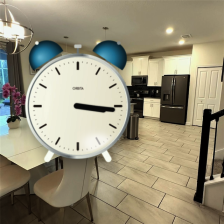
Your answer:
{"hour": 3, "minute": 16}
